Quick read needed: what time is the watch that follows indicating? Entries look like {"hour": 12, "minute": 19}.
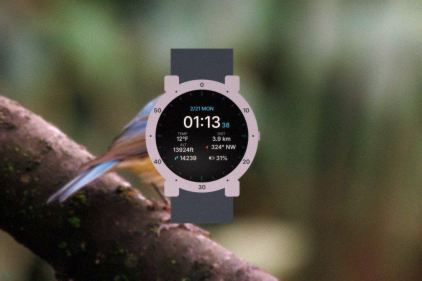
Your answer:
{"hour": 1, "minute": 13}
